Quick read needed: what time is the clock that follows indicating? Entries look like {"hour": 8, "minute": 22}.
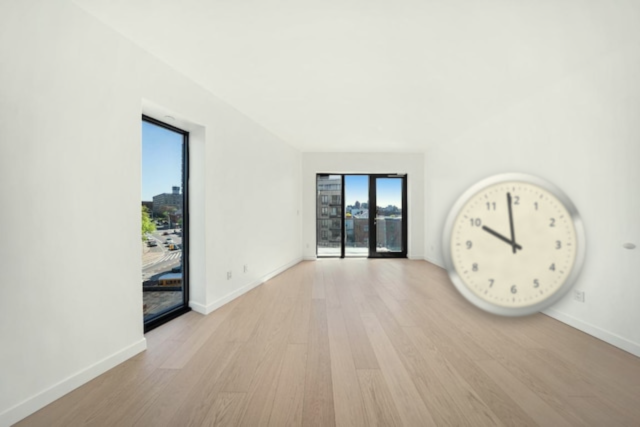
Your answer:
{"hour": 9, "minute": 59}
